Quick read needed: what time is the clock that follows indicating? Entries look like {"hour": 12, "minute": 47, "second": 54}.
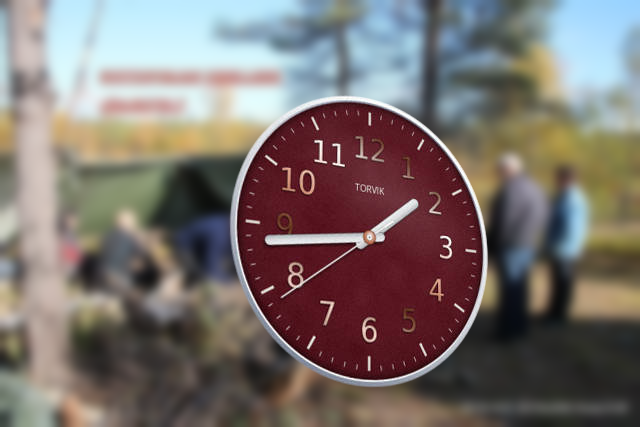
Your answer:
{"hour": 1, "minute": 43, "second": 39}
